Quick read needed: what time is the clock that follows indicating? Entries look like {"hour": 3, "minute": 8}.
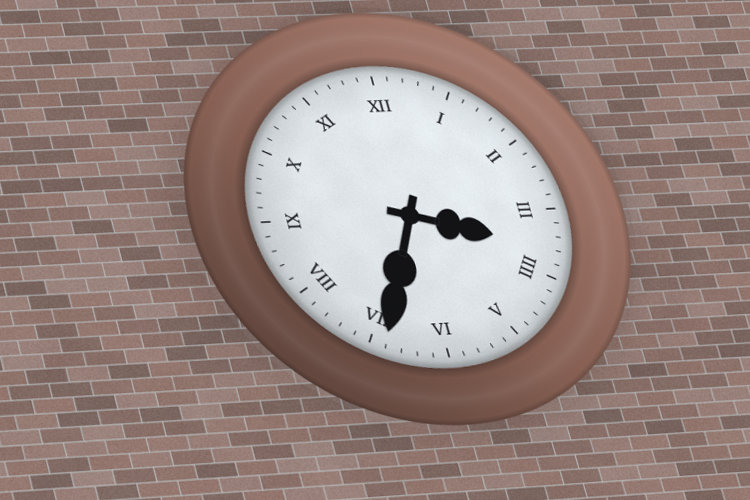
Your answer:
{"hour": 3, "minute": 34}
